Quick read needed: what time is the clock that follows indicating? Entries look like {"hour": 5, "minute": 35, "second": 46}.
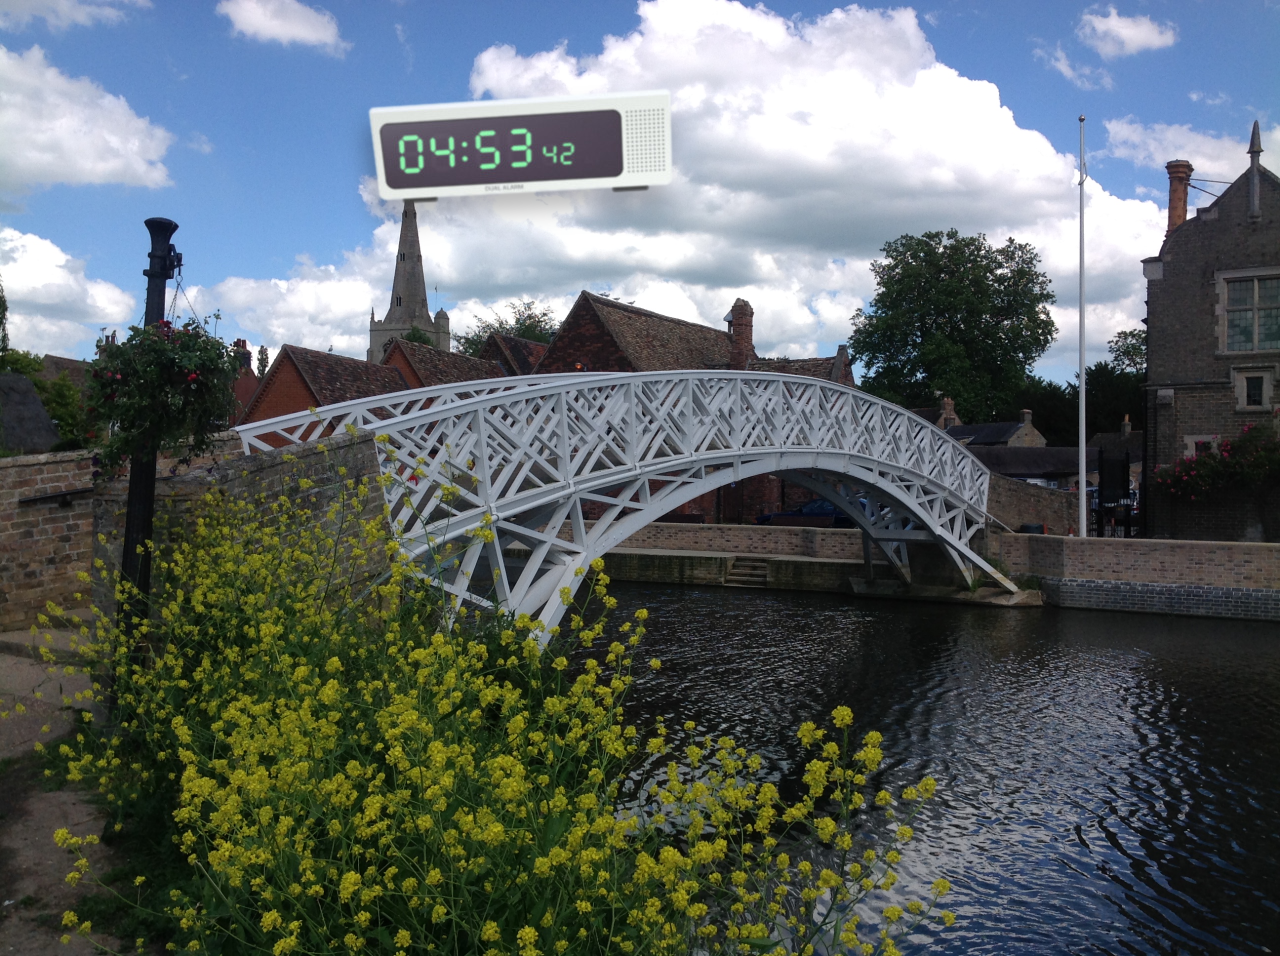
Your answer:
{"hour": 4, "minute": 53, "second": 42}
